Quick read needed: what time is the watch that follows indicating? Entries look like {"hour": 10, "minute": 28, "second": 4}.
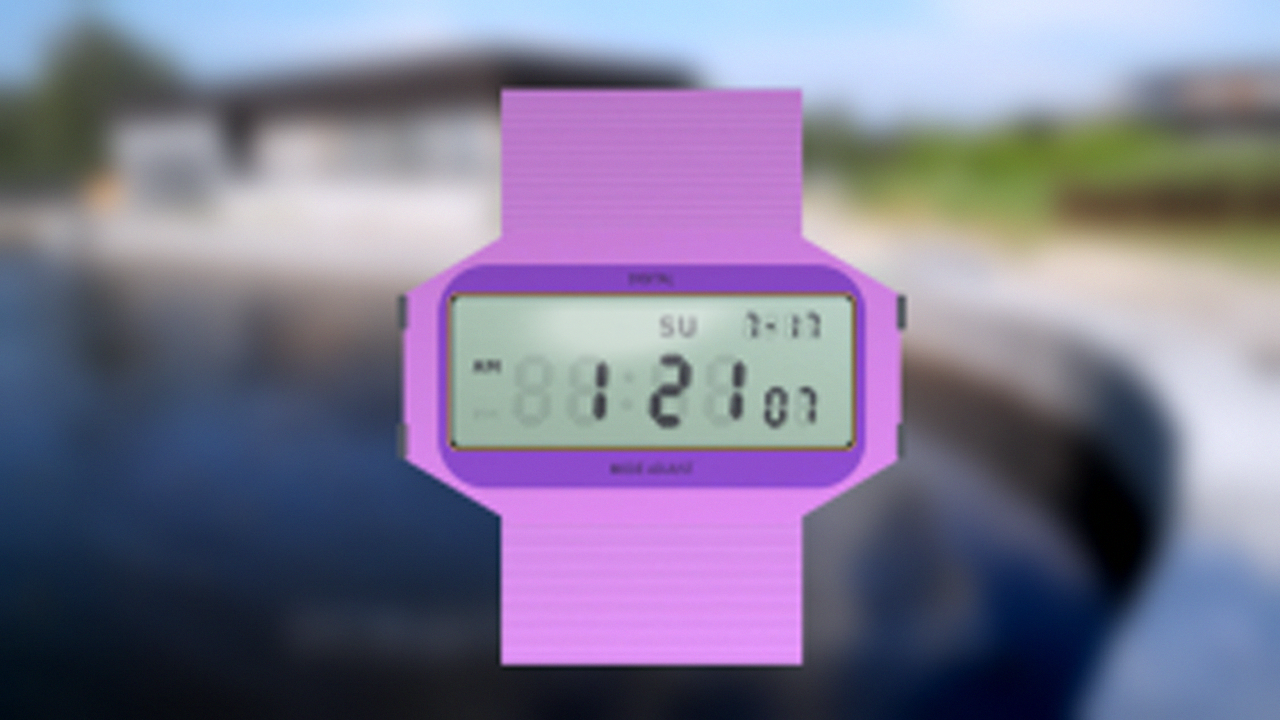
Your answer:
{"hour": 1, "minute": 21, "second": 7}
